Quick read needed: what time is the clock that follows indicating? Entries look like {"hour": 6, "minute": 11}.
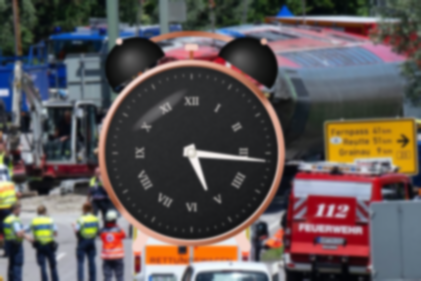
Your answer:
{"hour": 5, "minute": 16}
